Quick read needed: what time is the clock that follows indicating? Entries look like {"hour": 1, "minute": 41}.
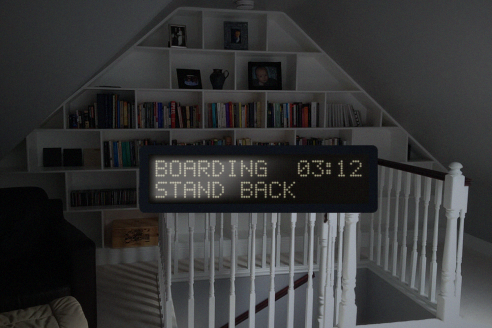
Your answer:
{"hour": 3, "minute": 12}
